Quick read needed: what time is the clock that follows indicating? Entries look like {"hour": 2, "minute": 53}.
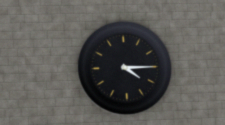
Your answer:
{"hour": 4, "minute": 15}
